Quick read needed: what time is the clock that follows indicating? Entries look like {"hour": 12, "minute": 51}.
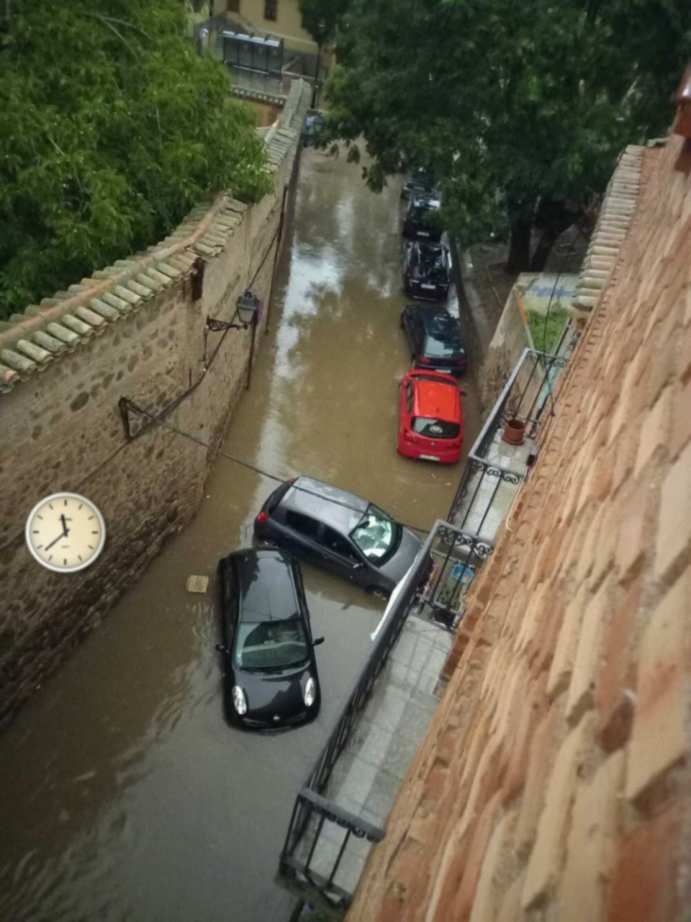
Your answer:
{"hour": 11, "minute": 38}
